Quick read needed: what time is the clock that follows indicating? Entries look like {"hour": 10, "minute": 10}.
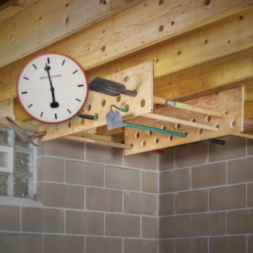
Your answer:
{"hour": 5, "minute": 59}
